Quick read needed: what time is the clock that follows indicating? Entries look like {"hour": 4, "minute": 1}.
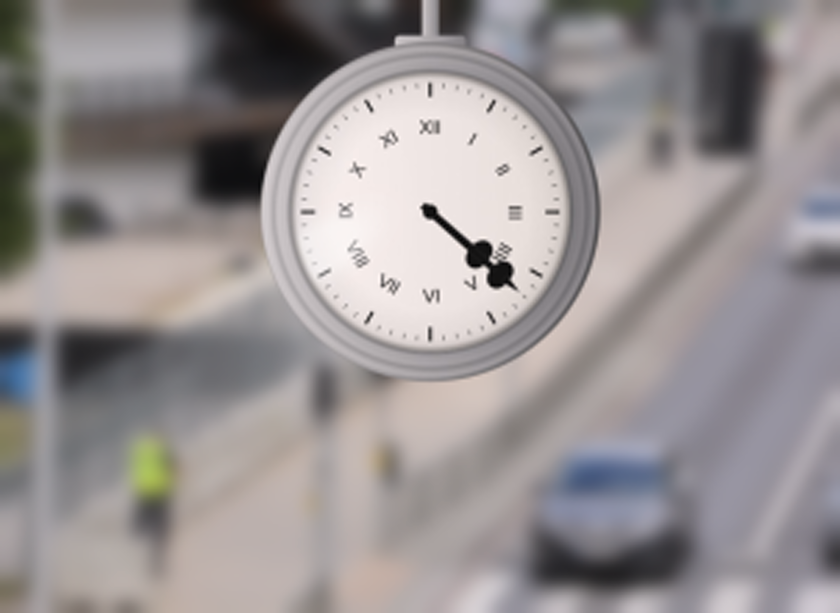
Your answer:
{"hour": 4, "minute": 22}
